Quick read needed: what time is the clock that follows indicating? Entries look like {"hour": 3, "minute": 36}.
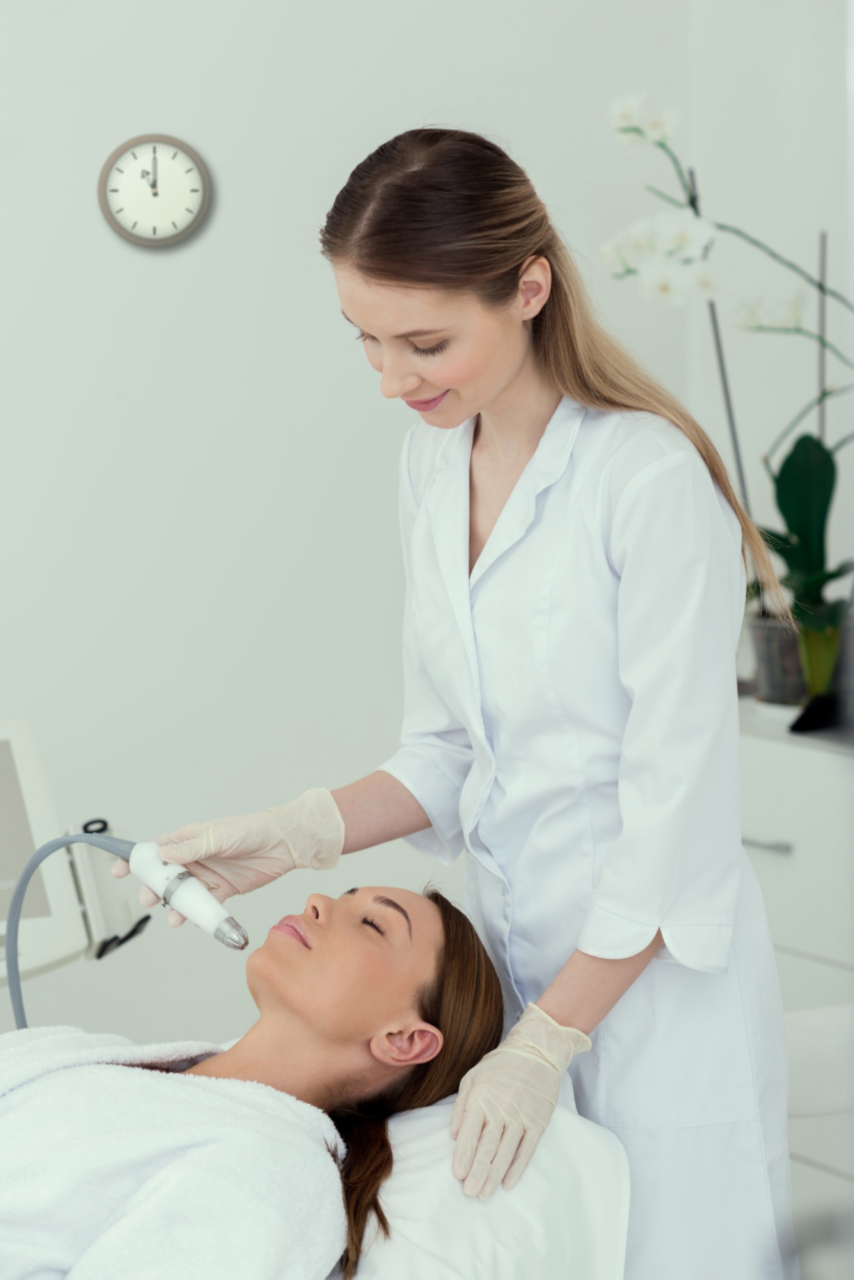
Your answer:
{"hour": 11, "minute": 0}
